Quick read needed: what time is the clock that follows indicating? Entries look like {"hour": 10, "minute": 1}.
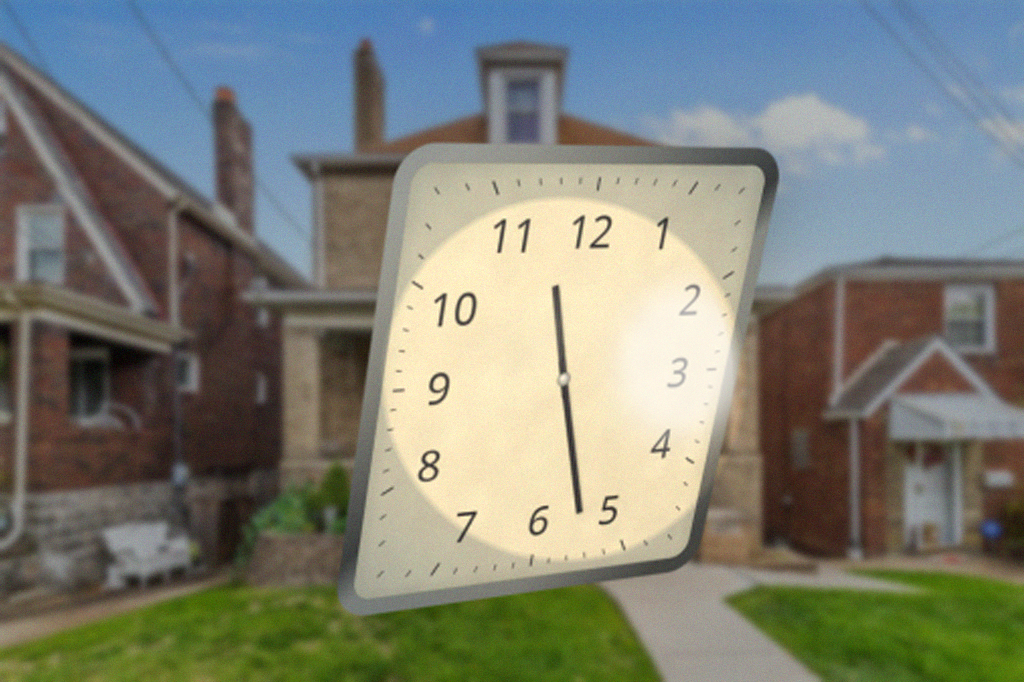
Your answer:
{"hour": 11, "minute": 27}
